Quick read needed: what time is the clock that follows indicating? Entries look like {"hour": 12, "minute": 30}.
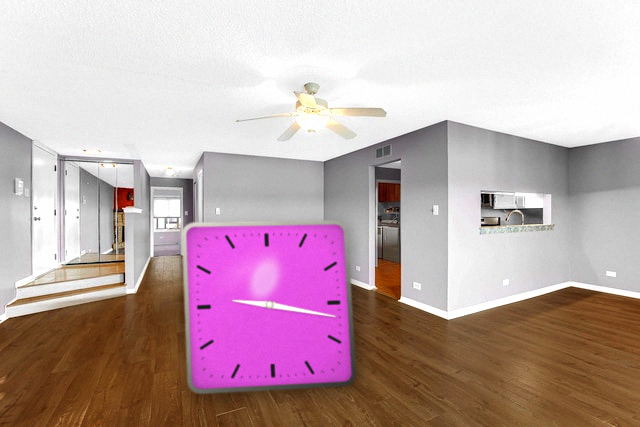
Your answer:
{"hour": 9, "minute": 17}
